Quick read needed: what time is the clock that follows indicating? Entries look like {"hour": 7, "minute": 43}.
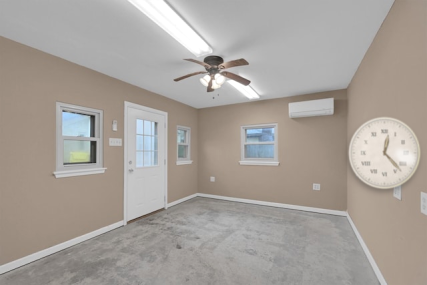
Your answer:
{"hour": 12, "minute": 23}
